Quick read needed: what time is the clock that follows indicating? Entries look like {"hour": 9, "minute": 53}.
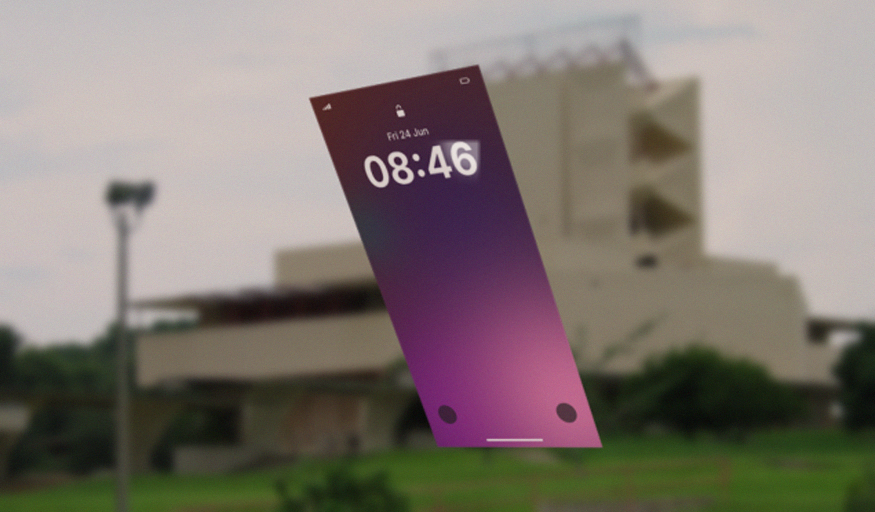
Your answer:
{"hour": 8, "minute": 46}
